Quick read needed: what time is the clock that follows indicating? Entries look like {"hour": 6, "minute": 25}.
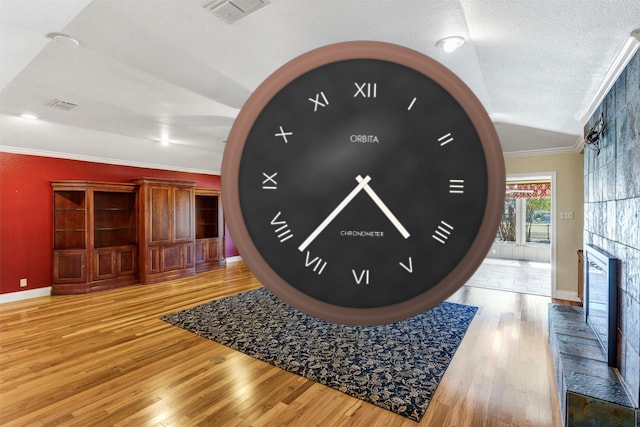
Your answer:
{"hour": 4, "minute": 37}
